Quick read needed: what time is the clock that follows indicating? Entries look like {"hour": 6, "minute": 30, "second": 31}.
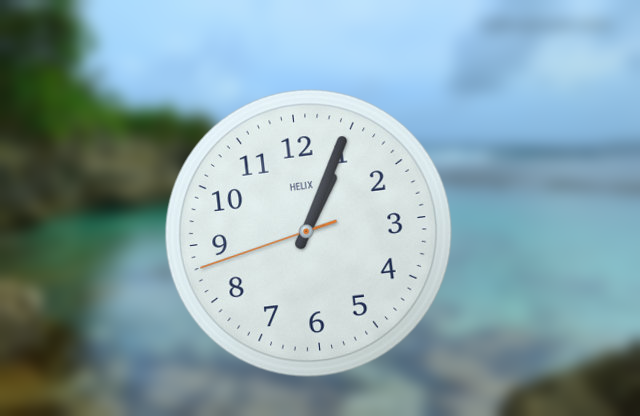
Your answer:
{"hour": 1, "minute": 4, "second": 43}
